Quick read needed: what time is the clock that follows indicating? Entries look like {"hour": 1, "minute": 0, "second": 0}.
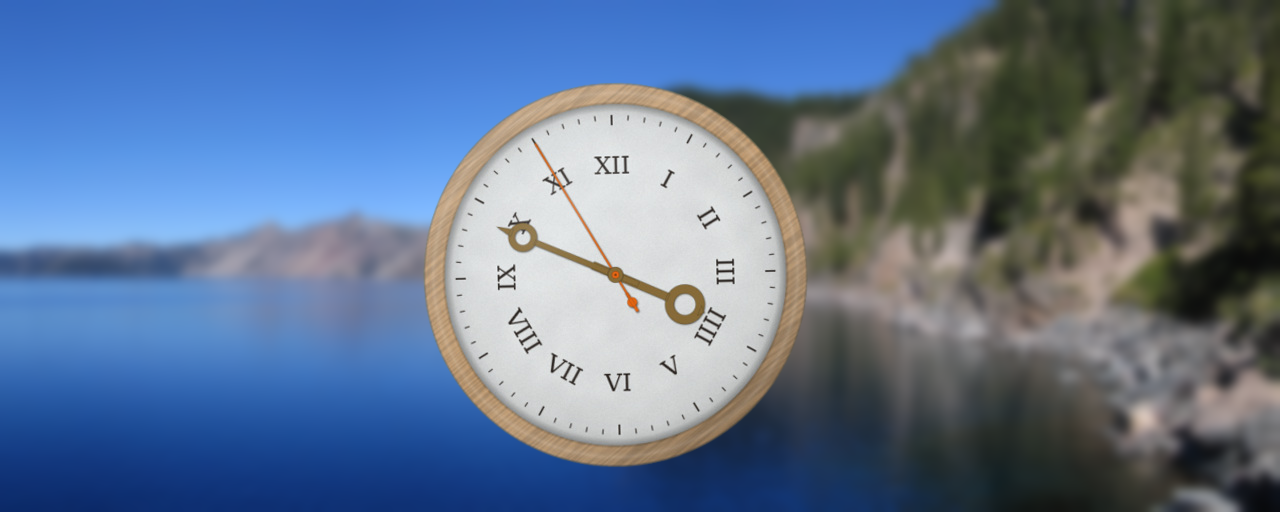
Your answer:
{"hour": 3, "minute": 48, "second": 55}
